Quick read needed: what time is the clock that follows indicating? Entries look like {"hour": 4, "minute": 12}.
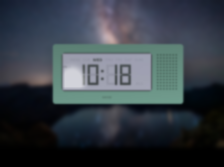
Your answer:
{"hour": 10, "minute": 18}
